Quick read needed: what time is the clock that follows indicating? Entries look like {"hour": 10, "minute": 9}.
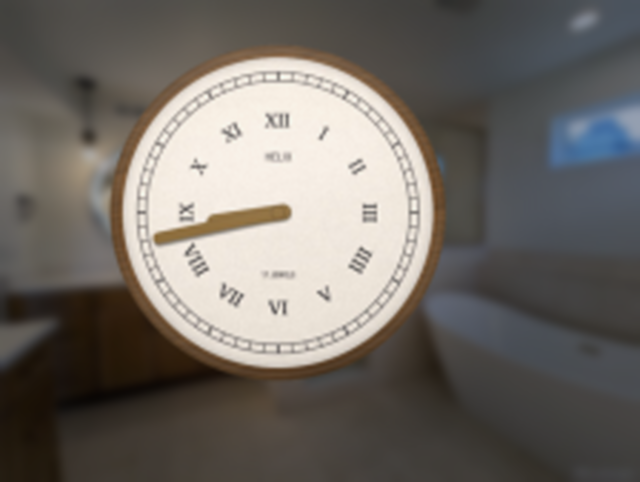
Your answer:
{"hour": 8, "minute": 43}
